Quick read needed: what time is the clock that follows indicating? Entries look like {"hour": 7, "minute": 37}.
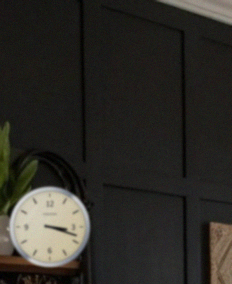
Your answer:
{"hour": 3, "minute": 18}
